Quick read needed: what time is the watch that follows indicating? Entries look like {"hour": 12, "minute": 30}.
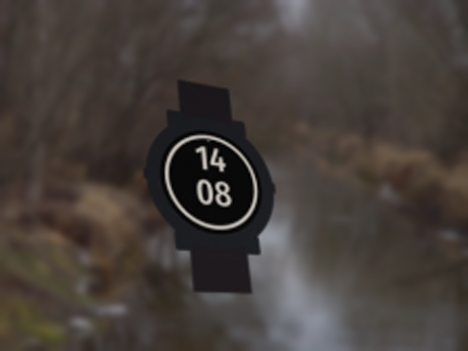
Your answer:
{"hour": 14, "minute": 8}
